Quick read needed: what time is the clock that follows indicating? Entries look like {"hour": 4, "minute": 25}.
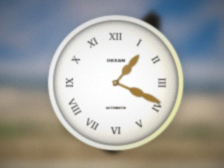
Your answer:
{"hour": 1, "minute": 19}
